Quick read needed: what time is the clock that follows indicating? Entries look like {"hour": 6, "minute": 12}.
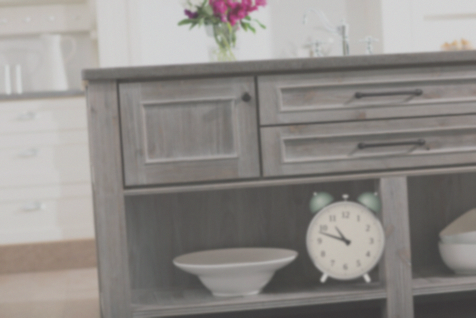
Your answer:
{"hour": 10, "minute": 48}
